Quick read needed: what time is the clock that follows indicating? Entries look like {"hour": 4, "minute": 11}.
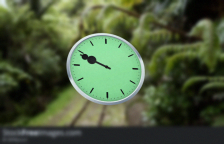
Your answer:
{"hour": 9, "minute": 49}
